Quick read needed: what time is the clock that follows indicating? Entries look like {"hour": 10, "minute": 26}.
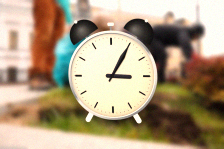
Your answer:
{"hour": 3, "minute": 5}
